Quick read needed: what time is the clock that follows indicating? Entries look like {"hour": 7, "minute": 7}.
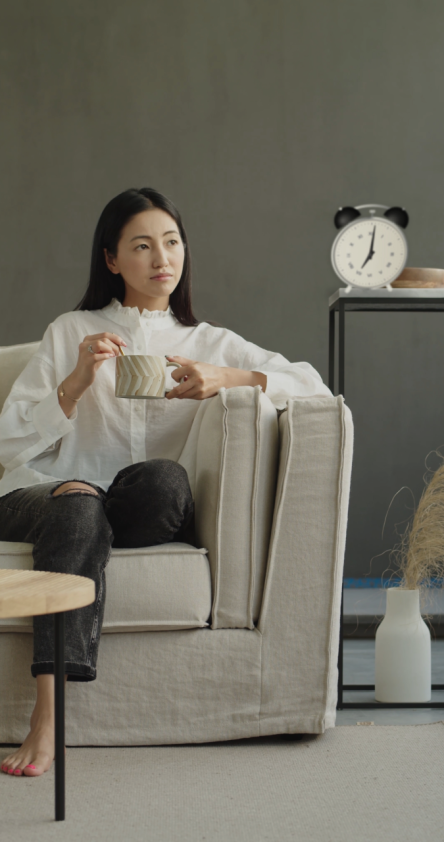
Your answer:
{"hour": 7, "minute": 1}
